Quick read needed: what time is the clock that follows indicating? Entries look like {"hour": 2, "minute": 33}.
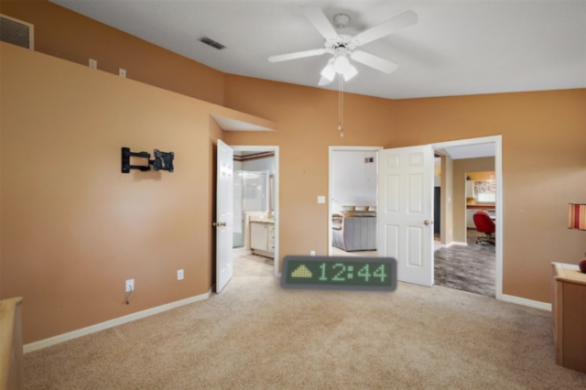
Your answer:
{"hour": 12, "minute": 44}
